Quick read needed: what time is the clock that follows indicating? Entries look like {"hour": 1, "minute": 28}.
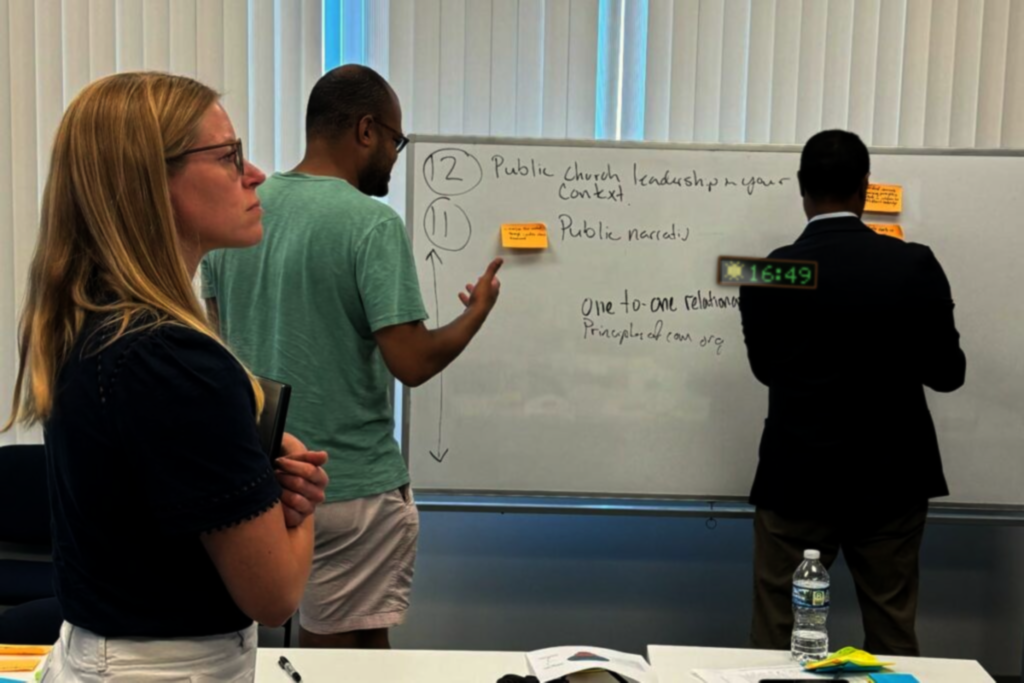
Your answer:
{"hour": 16, "minute": 49}
